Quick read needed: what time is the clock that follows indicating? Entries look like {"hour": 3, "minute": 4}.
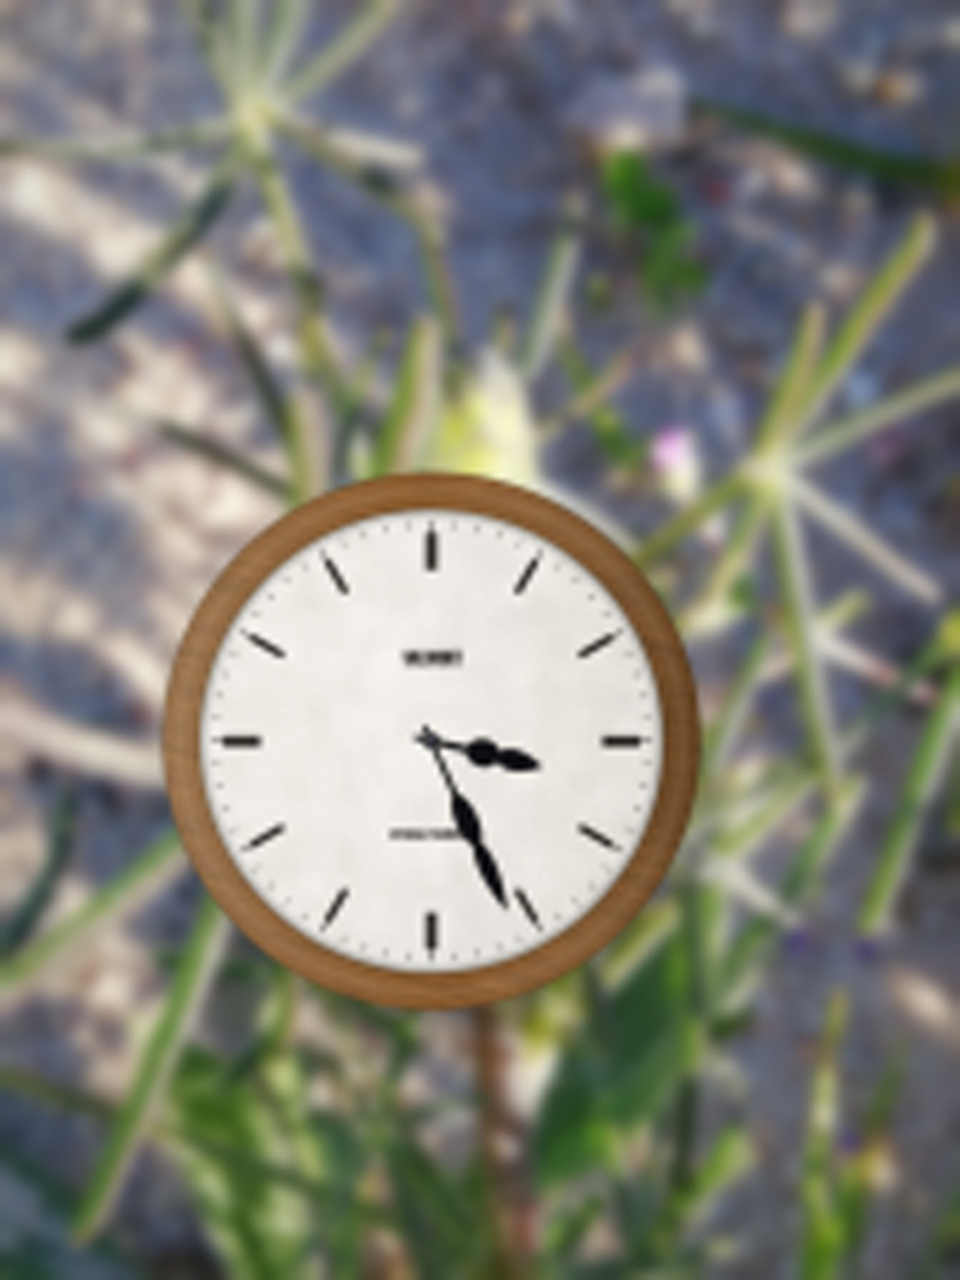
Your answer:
{"hour": 3, "minute": 26}
